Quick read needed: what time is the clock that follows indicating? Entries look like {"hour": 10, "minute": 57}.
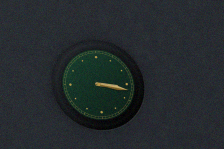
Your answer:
{"hour": 3, "minute": 17}
